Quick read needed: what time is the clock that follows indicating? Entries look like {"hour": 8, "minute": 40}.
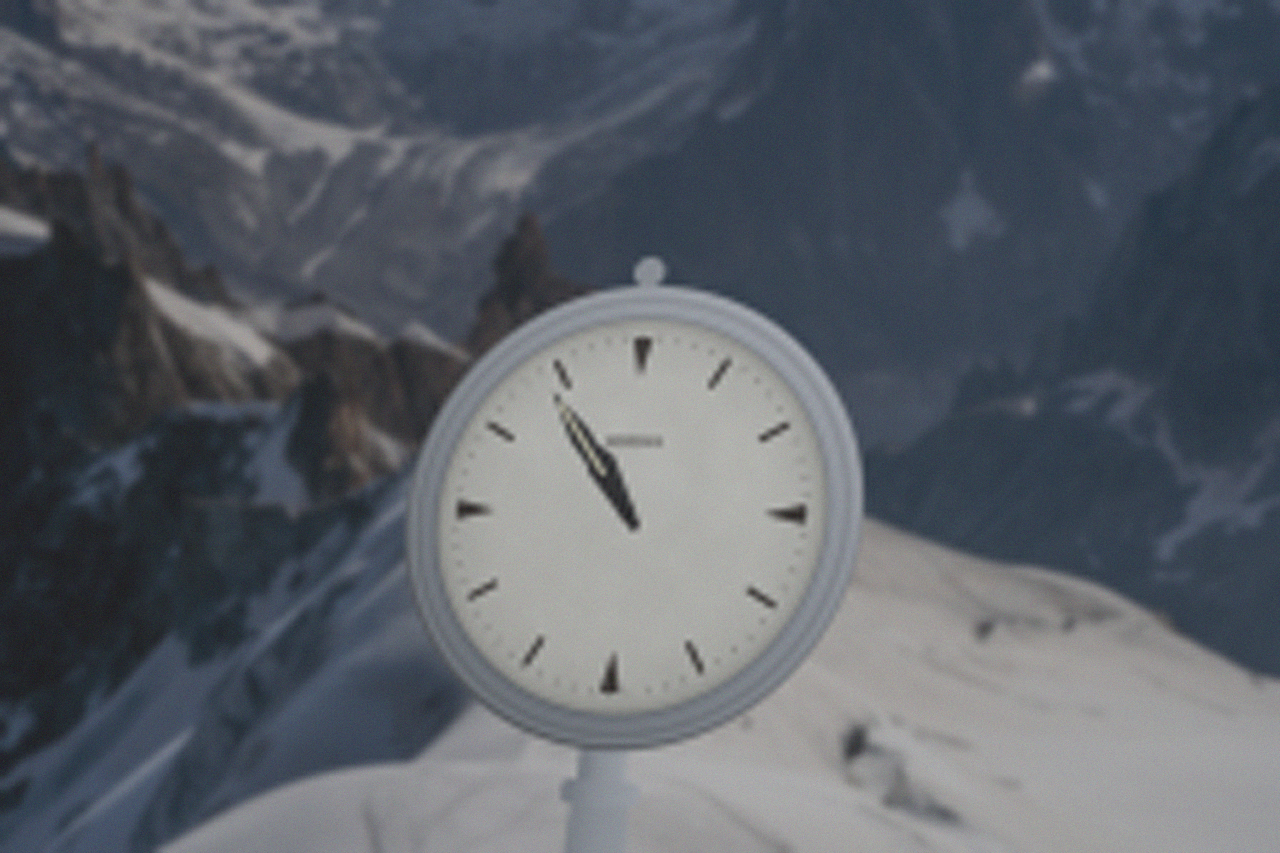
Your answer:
{"hour": 10, "minute": 54}
